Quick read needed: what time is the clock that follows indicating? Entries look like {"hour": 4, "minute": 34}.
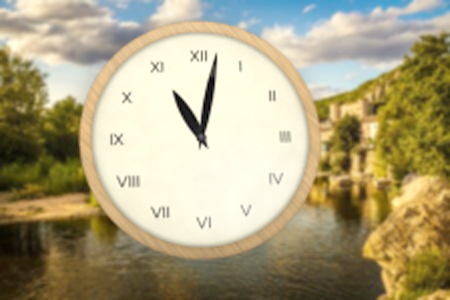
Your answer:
{"hour": 11, "minute": 2}
